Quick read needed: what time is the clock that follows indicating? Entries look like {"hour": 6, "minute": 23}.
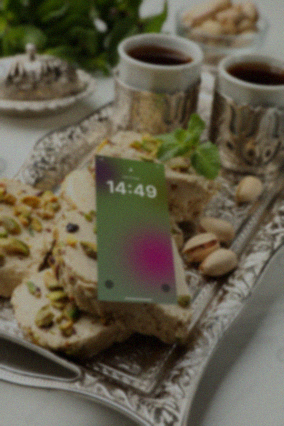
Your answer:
{"hour": 14, "minute": 49}
